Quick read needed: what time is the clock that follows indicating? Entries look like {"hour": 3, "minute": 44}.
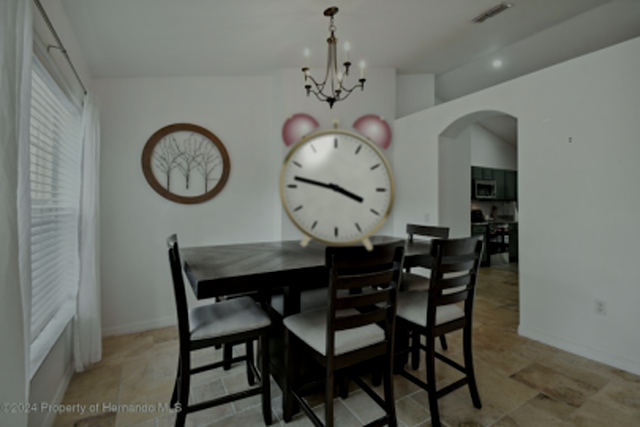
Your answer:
{"hour": 3, "minute": 47}
